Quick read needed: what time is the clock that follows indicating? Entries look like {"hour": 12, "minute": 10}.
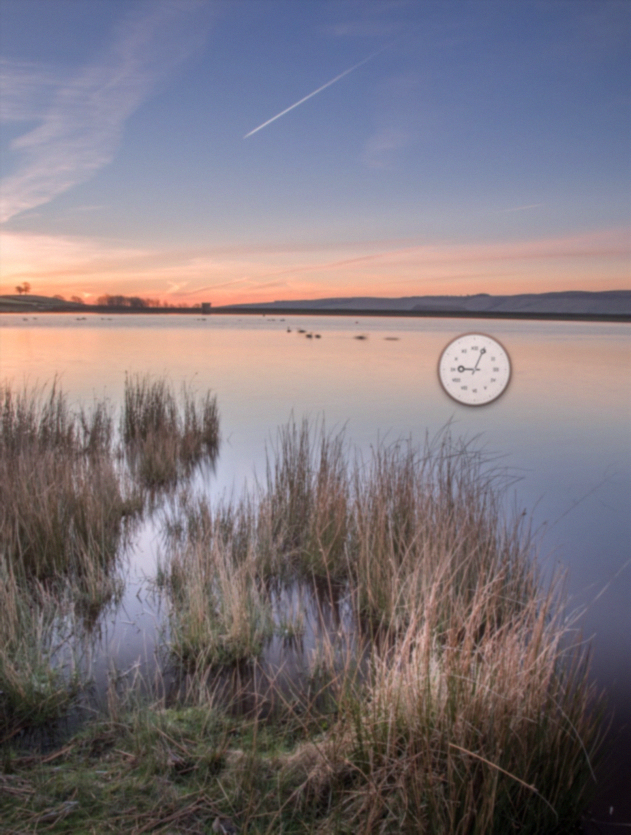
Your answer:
{"hour": 9, "minute": 4}
